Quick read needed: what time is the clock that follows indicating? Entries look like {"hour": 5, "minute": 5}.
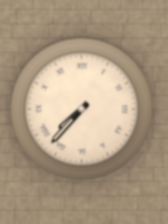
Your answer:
{"hour": 7, "minute": 37}
